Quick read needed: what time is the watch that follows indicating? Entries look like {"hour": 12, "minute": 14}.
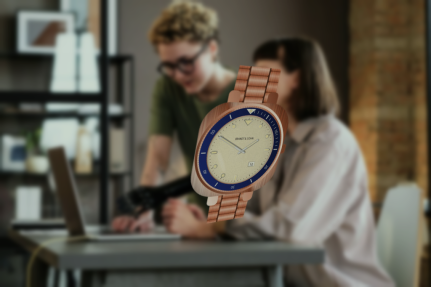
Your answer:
{"hour": 1, "minute": 50}
